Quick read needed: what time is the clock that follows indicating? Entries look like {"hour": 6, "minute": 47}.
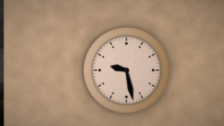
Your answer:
{"hour": 9, "minute": 28}
